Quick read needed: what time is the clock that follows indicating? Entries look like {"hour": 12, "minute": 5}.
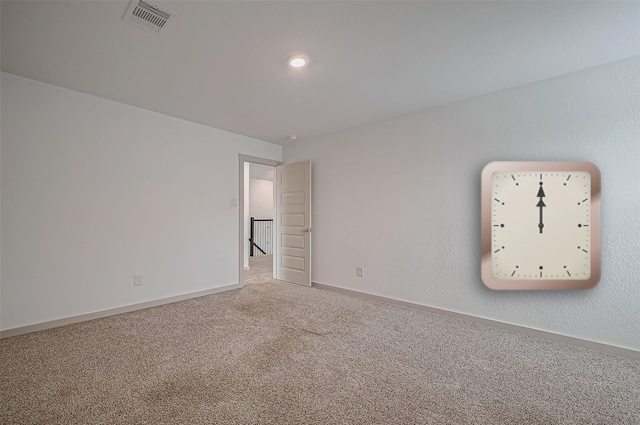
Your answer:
{"hour": 12, "minute": 0}
